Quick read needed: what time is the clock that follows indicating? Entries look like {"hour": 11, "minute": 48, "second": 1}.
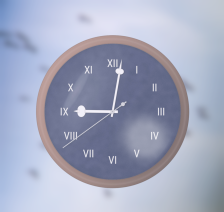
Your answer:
{"hour": 9, "minute": 1, "second": 39}
